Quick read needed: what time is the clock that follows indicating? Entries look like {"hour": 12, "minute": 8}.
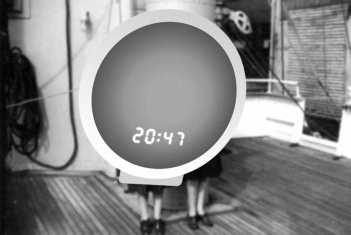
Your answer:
{"hour": 20, "minute": 47}
